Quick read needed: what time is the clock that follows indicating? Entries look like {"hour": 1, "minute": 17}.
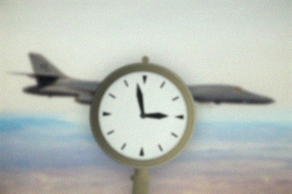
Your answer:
{"hour": 2, "minute": 58}
